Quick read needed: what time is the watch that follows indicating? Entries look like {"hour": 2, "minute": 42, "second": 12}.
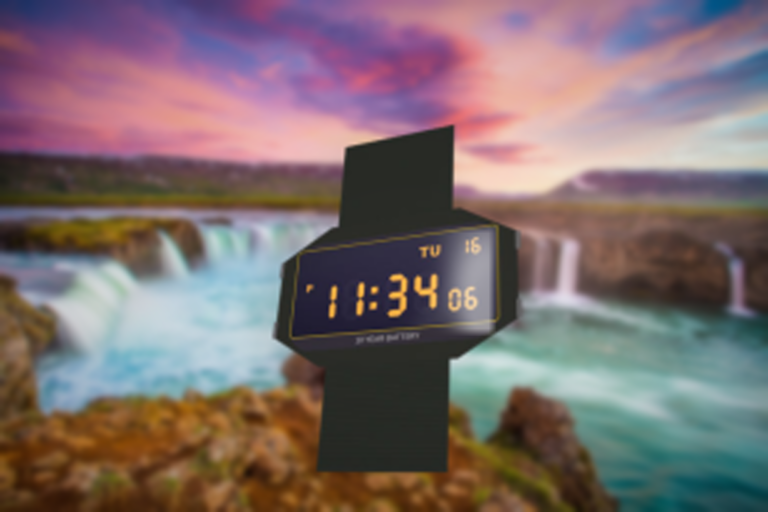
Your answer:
{"hour": 11, "minute": 34, "second": 6}
